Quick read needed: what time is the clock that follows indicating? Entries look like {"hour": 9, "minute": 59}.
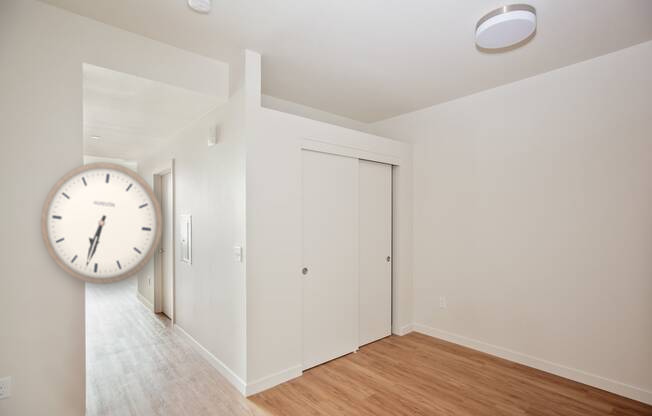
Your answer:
{"hour": 6, "minute": 32}
